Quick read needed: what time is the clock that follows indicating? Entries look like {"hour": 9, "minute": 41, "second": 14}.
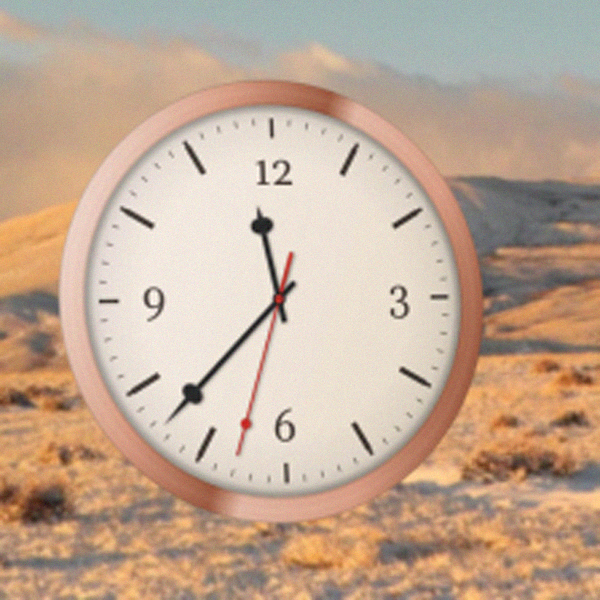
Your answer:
{"hour": 11, "minute": 37, "second": 33}
